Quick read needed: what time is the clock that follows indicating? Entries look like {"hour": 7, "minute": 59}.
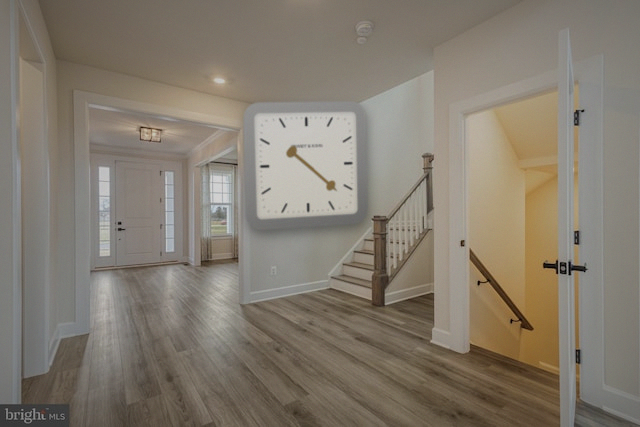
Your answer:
{"hour": 10, "minute": 22}
